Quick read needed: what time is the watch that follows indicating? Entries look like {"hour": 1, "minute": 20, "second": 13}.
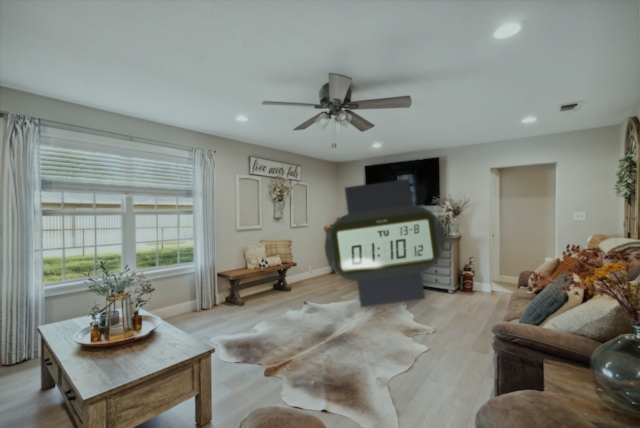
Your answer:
{"hour": 1, "minute": 10, "second": 12}
